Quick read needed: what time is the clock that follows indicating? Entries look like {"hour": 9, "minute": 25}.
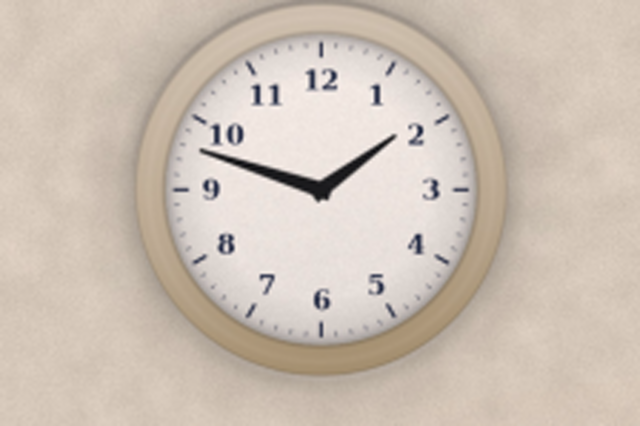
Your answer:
{"hour": 1, "minute": 48}
